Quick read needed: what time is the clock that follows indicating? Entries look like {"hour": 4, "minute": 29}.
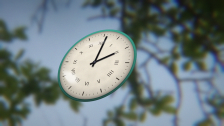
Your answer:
{"hour": 2, "minute": 1}
